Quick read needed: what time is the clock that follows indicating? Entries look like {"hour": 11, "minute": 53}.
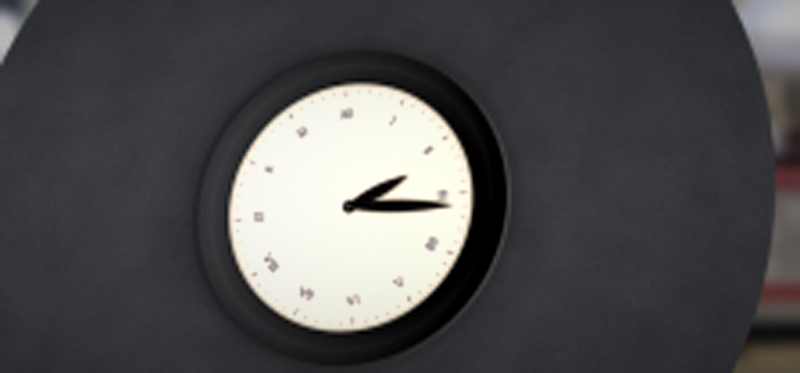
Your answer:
{"hour": 2, "minute": 16}
